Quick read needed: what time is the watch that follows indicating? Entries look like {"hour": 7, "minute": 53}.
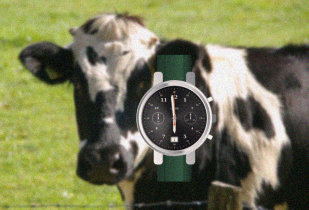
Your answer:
{"hour": 5, "minute": 59}
